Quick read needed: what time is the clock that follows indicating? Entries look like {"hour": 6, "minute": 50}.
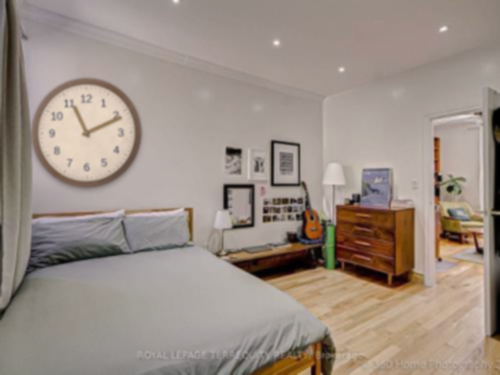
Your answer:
{"hour": 11, "minute": 11}
